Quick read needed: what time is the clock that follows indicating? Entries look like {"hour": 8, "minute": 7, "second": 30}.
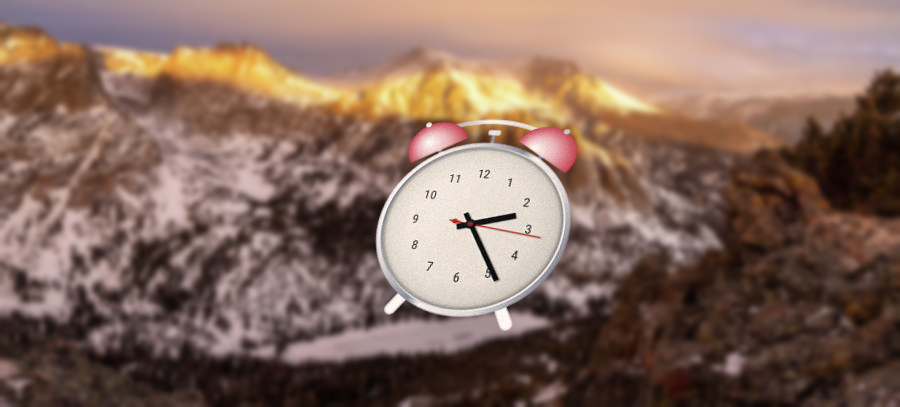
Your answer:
{"hour": 2, "minute": 24, "second": 16}
